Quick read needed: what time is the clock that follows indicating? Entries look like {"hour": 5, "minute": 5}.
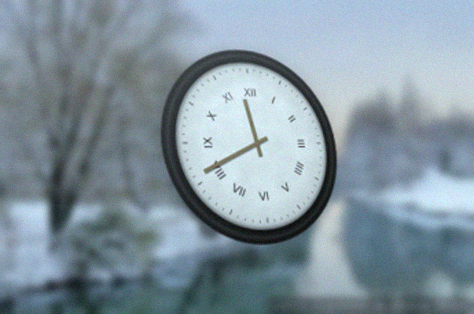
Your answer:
{"hour": 11, "minute": 41}
